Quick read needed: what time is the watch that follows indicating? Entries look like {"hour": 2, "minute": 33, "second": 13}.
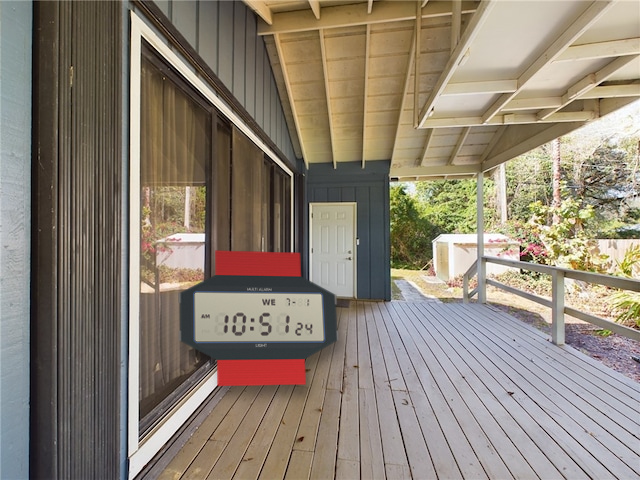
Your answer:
{"hour": 10, "minute": 51, "second": 24}
